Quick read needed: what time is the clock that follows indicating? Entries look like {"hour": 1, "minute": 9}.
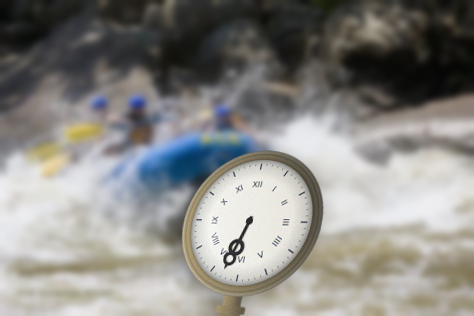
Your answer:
{"hour": 6, "minute": 33}
